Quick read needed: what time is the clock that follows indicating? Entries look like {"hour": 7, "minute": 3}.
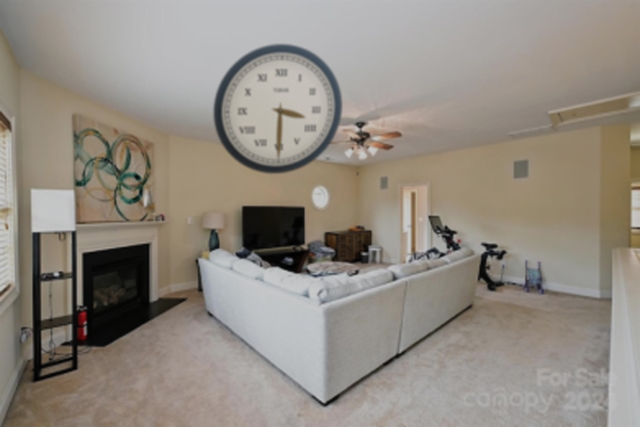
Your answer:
{"hour": 3, "minute": 30}
